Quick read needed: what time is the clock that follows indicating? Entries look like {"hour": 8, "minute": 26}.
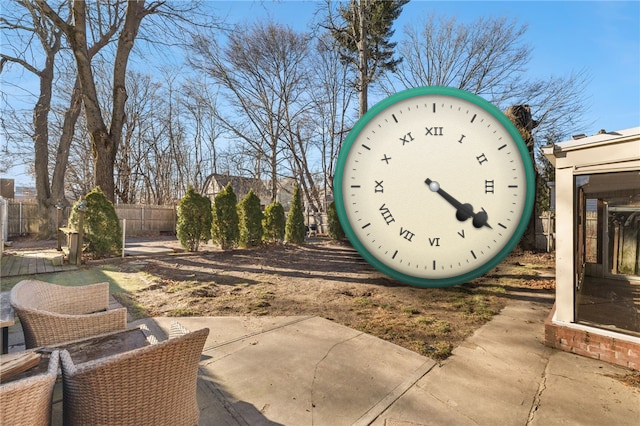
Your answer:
{"hour": 4, "minute": 21}
